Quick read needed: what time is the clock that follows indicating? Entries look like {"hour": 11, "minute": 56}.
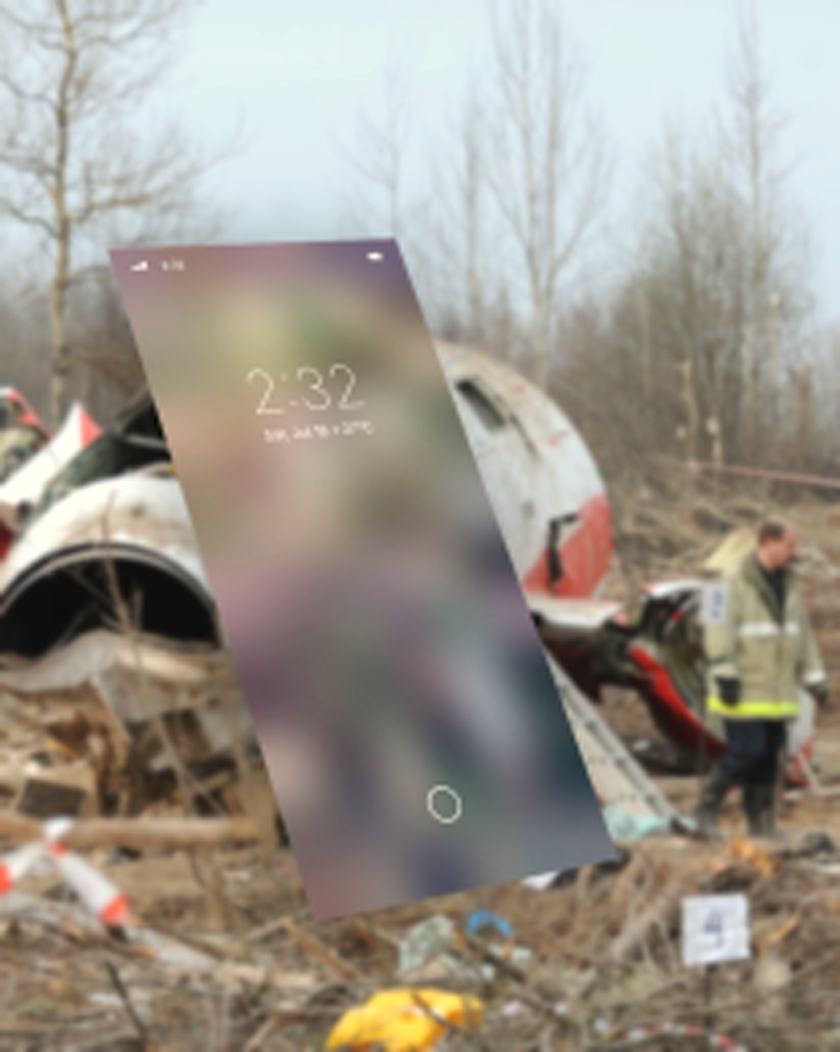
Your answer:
{"hour": 2, "minute": 32}
